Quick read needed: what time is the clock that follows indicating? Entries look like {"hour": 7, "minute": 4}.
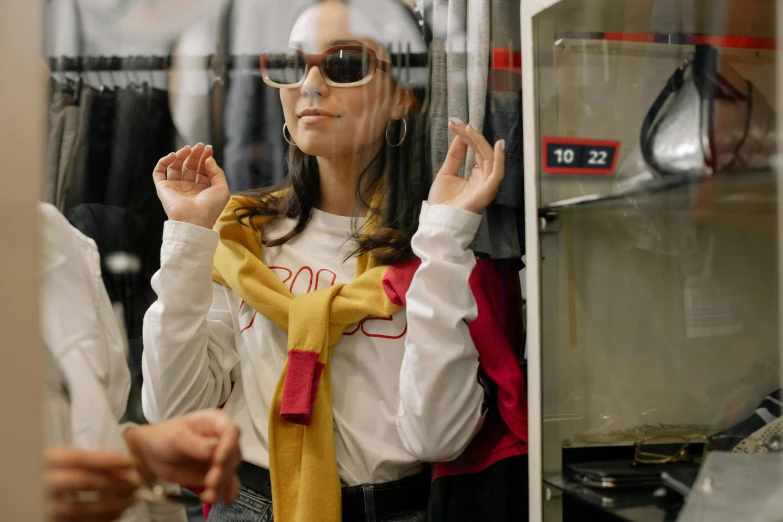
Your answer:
{"hour": 10, "minute": 22}
